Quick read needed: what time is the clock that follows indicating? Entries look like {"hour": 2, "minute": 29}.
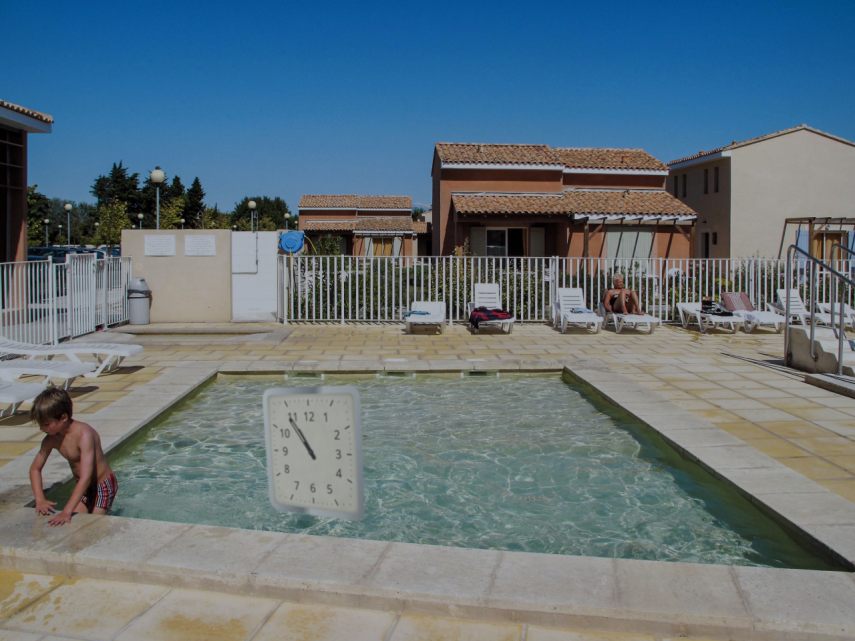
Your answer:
{"hour": 10, "minute": 54}
